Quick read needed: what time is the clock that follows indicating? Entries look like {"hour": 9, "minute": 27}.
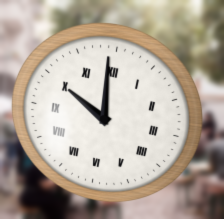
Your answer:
{"hour": 9, "minute": 59}
